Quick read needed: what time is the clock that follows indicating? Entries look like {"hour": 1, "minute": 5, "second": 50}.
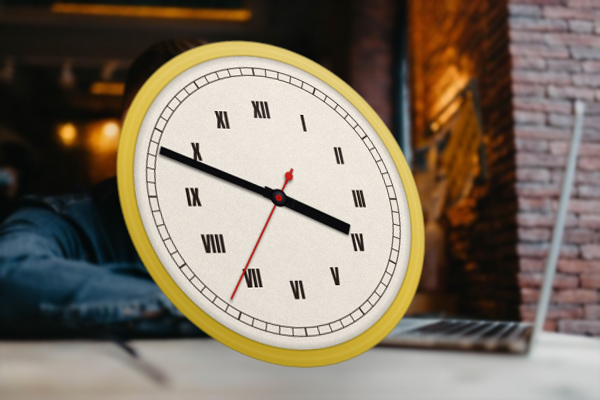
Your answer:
{"hour": 3, "minute": 48, "second": 36}
